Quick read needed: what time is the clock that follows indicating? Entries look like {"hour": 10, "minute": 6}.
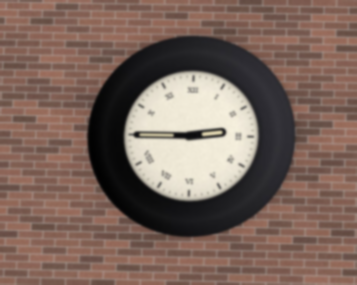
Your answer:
{"hour": 2, "minute": 45}
